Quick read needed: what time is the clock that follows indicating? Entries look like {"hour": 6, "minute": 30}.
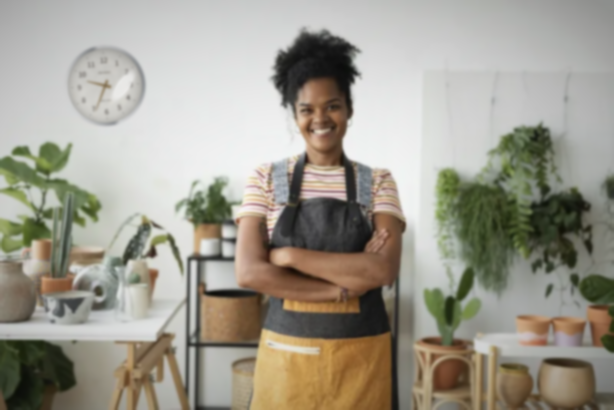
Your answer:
{"hour": 9, "minute": 34}
